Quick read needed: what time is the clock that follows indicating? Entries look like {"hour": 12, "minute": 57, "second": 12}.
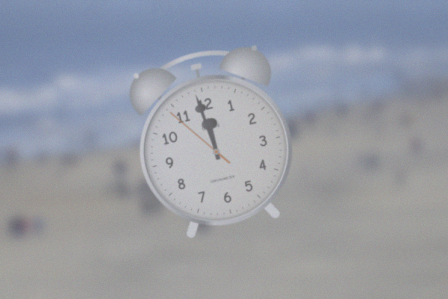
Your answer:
{"hour": 11, "minute": 58, "second": 54}
